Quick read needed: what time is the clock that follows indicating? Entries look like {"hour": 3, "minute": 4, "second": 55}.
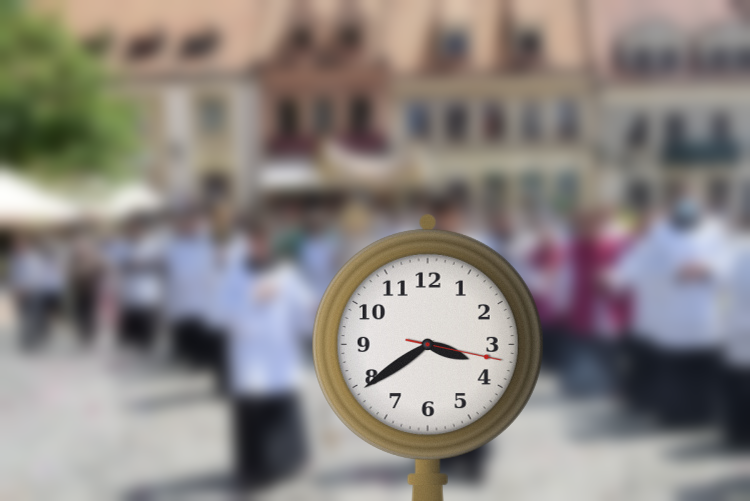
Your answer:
{"hour": 3, "minute": 39, "second": 17}
